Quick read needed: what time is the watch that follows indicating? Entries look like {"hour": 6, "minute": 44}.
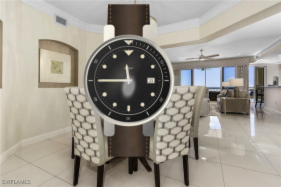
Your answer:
{"hour": 11, "minute": 45}
